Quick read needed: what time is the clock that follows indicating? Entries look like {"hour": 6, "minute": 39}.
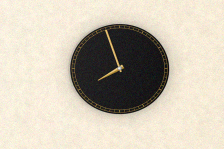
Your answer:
{"hour": 7, "minute": 57}
